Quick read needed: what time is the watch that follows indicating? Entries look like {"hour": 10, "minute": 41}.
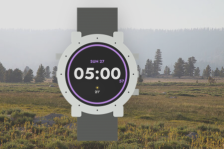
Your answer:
{"hour": 5, "minute": 0}
